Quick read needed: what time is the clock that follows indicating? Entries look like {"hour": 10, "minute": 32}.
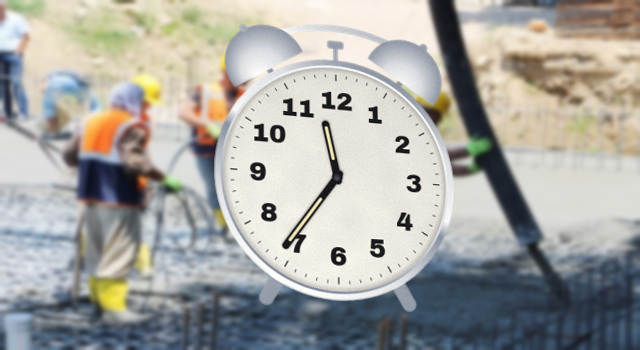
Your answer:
{"hour": 11, "minute": 36}
